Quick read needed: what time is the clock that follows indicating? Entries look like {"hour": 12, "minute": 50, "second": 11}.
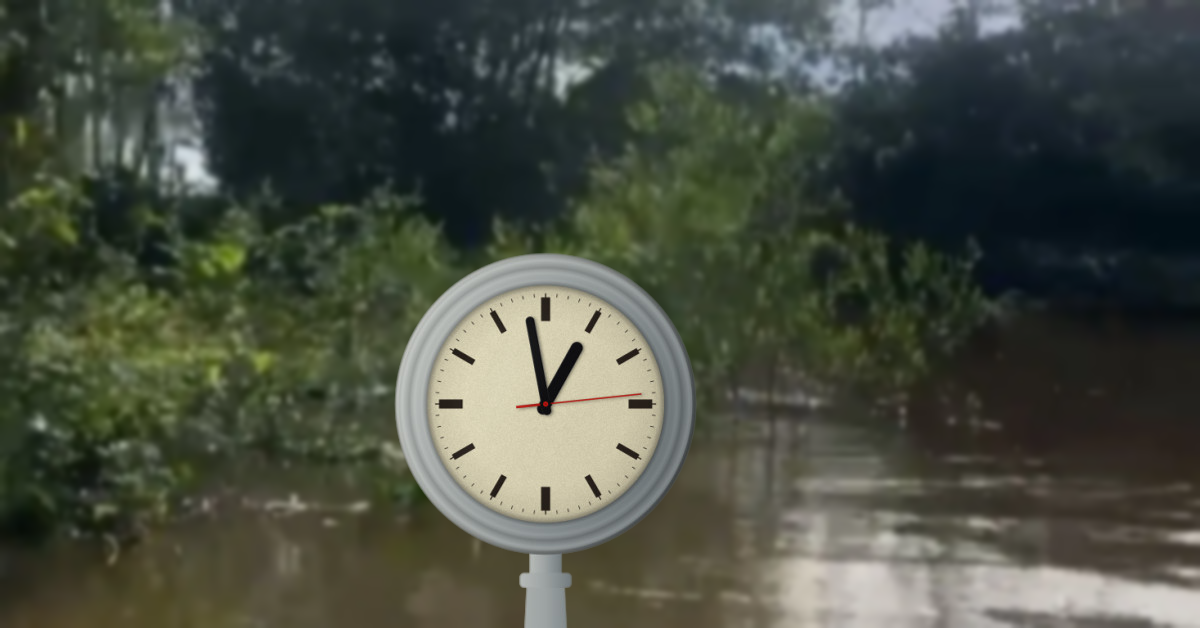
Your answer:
{"hour": 12, "minute": 58, "second": 14}
